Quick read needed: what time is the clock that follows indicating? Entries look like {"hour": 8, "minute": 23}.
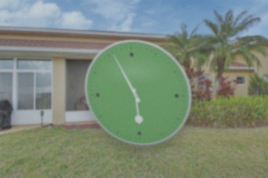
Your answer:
{"hour": 5, "minute": 56}
